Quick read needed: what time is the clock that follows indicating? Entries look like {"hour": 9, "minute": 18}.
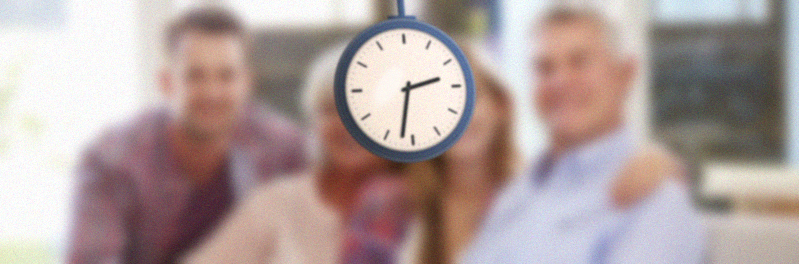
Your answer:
{"hour": 2, "minute": 32}
